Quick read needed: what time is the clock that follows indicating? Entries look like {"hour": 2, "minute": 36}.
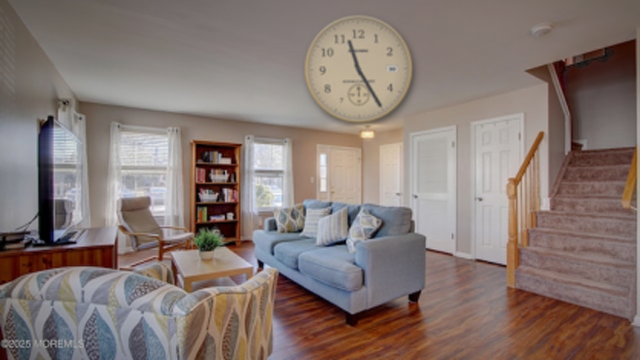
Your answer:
{"hour": 11, "minute": 25}
